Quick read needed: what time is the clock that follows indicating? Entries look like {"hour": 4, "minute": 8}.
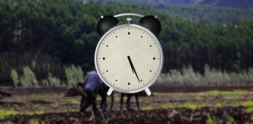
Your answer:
{"hour": 5, "minute": 26}
